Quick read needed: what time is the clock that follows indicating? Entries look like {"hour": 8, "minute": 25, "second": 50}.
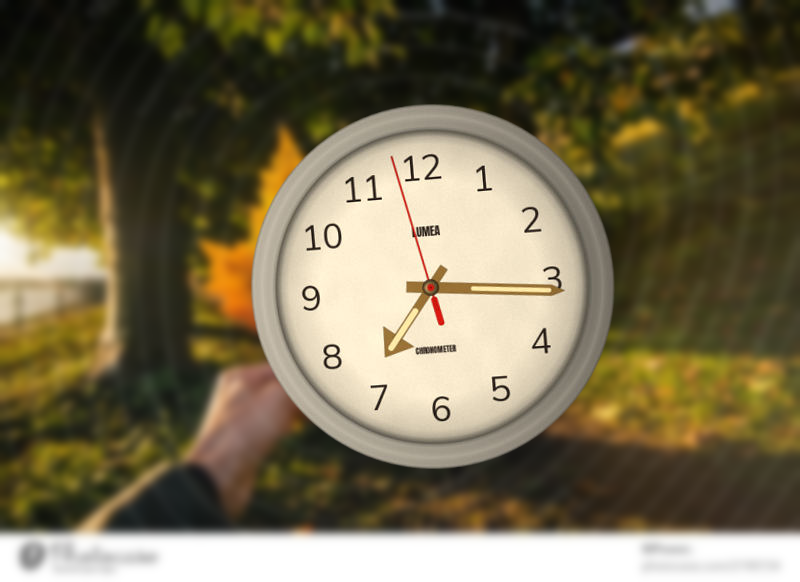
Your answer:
{"hour": 7, "minute": 15, "second": 58}
